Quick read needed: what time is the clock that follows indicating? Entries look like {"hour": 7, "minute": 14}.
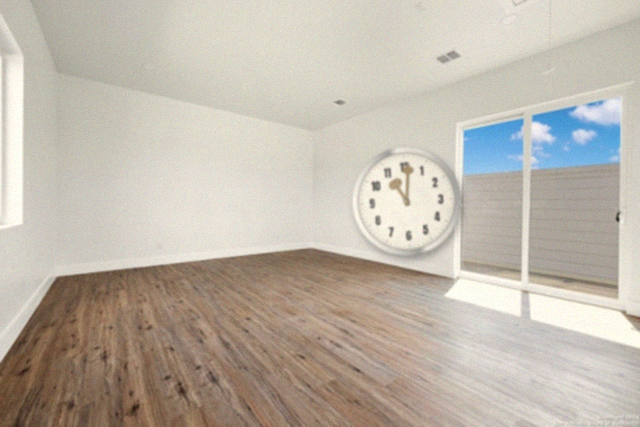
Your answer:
{"hour": 11, "minute": 1}
